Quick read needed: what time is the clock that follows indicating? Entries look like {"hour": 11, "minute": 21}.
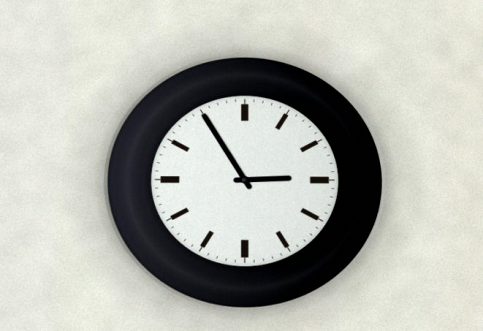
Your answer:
{"hour": 2, "minute": 55}
